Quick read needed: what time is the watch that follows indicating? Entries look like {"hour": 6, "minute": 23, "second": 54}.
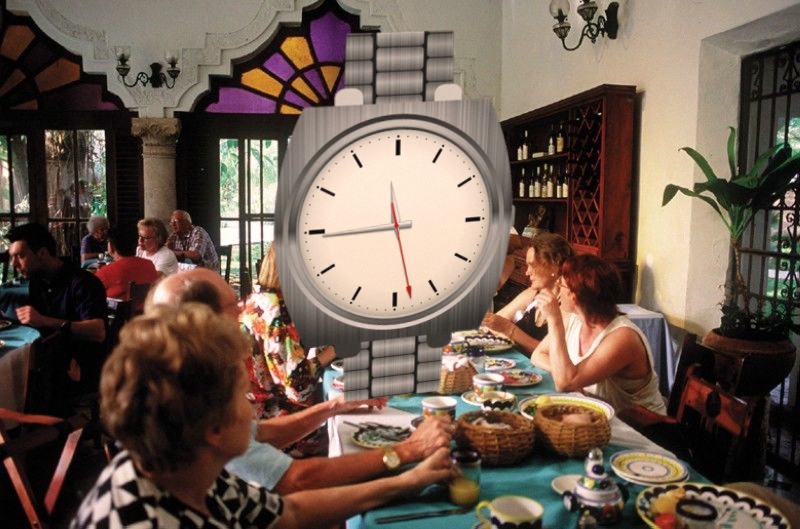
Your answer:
{"hour": 11, "minute": 44, "second": 28}
